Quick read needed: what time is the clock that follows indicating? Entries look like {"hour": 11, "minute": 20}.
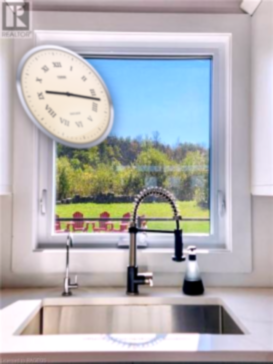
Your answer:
{"hour": 9, "minute": 17}
